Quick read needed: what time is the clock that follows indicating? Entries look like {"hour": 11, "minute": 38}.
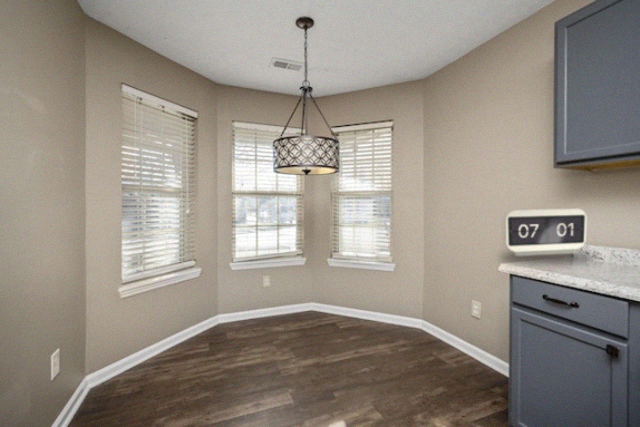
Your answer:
{"hour": 7, "minute": 1}
